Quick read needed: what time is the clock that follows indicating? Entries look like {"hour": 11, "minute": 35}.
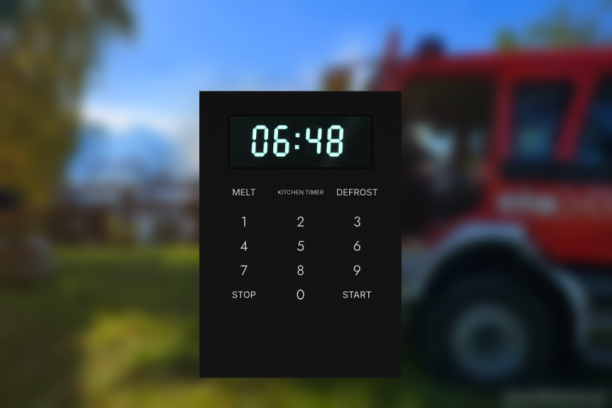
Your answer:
{"hour": 6, "minute": 48}
